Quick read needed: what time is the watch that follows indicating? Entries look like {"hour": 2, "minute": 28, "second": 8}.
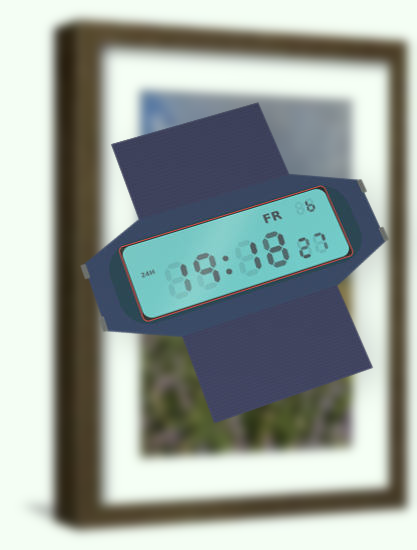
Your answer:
{"hour": 19, "minute": 18, "second": 27}
